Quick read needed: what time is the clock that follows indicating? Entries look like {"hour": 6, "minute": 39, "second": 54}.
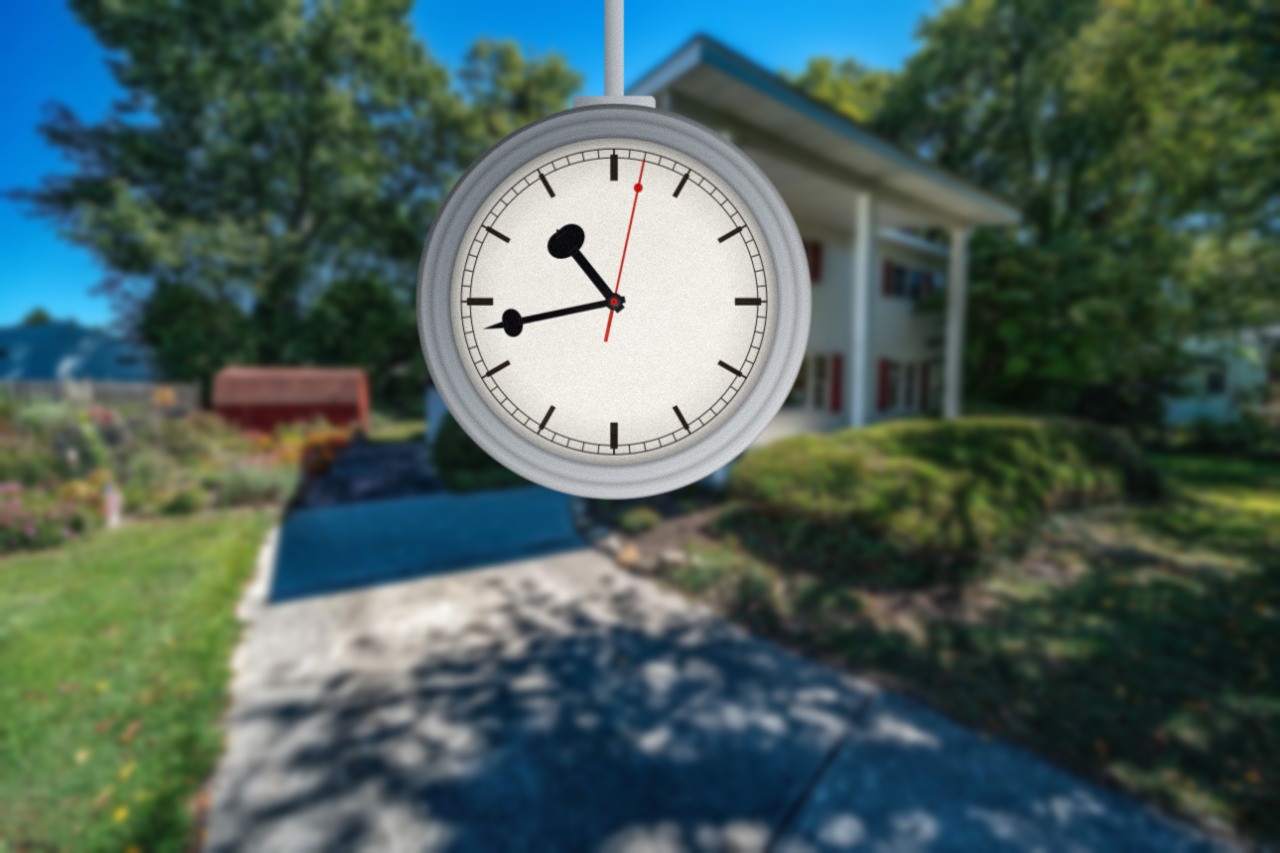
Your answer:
{"hour": 10, "minute": 43, "second": 2}
